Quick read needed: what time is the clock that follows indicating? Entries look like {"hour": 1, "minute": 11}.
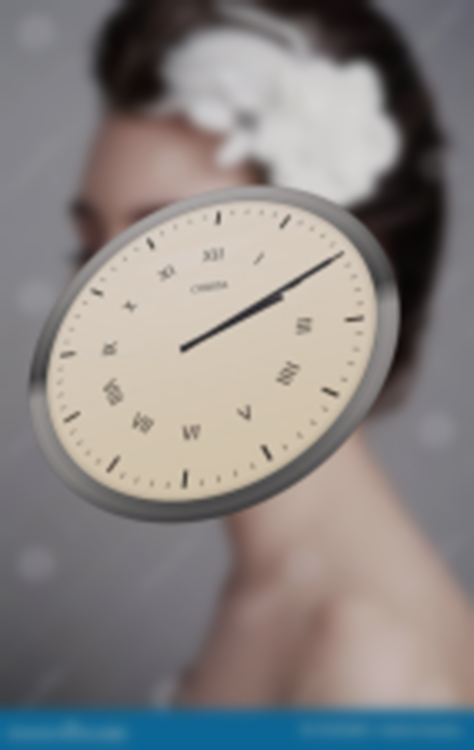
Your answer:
{"hour": 2, "minute": 10}
